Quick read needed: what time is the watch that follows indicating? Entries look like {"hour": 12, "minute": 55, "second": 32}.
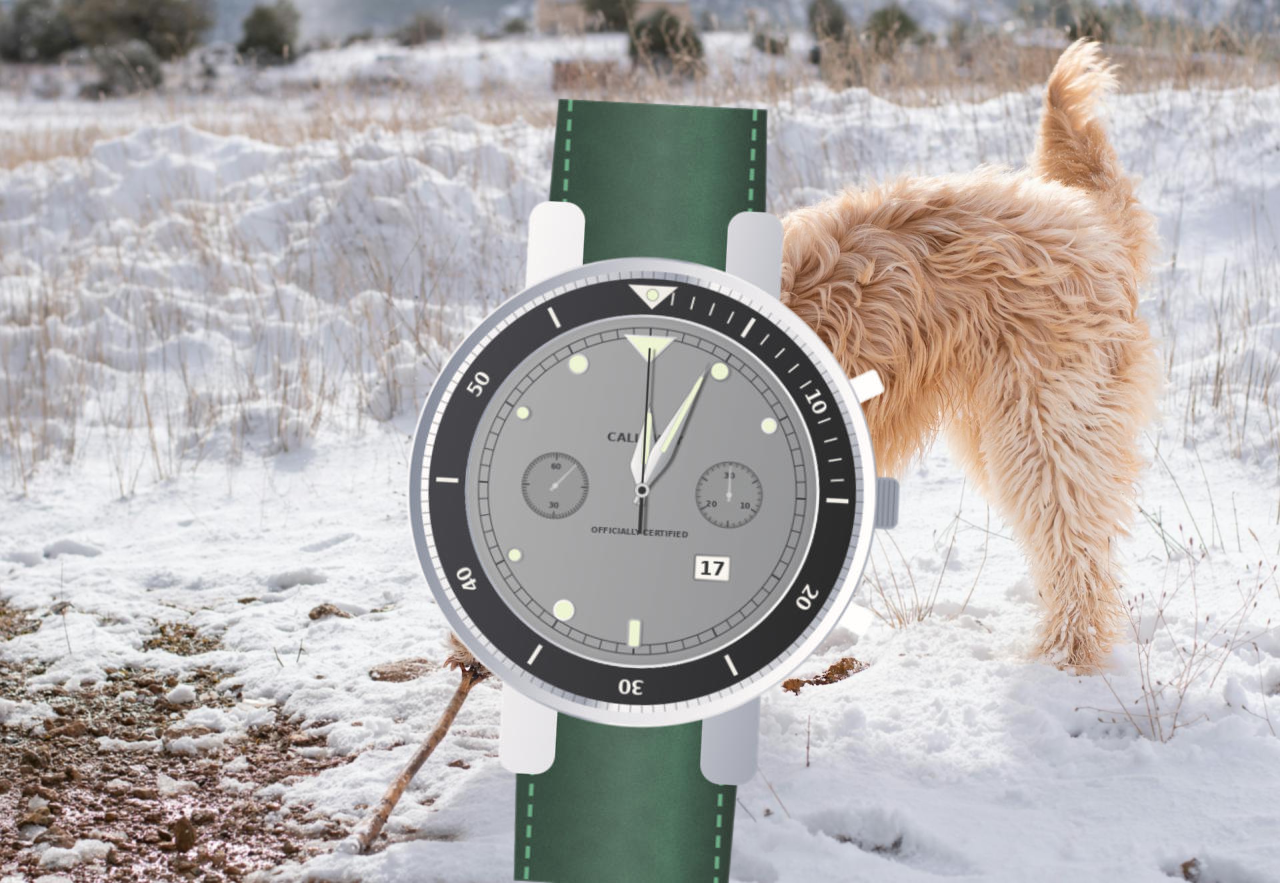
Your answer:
{"hour": 12, "minute": 4, "second": 7}
